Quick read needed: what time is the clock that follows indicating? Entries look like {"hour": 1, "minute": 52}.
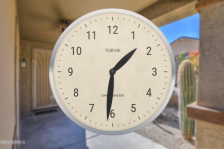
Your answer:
{"hour": 1, "minute": 31}
